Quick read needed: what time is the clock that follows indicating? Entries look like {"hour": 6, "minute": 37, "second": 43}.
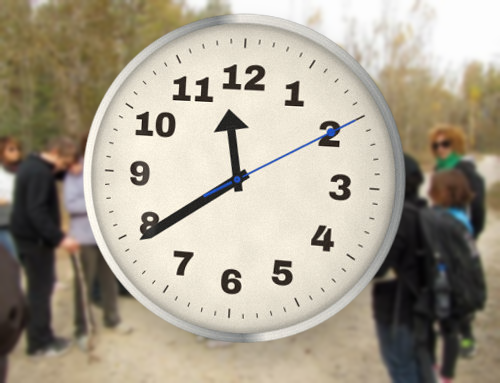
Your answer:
{"hour": 11, "minute": 39, "second": 10}
